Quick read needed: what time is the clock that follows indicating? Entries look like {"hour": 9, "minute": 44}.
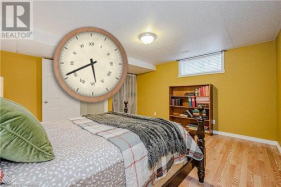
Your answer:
{"hour": 5, "minute": 41}
